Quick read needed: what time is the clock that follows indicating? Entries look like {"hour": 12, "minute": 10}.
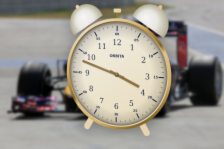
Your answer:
{"hour": 3, "minute": 48}
